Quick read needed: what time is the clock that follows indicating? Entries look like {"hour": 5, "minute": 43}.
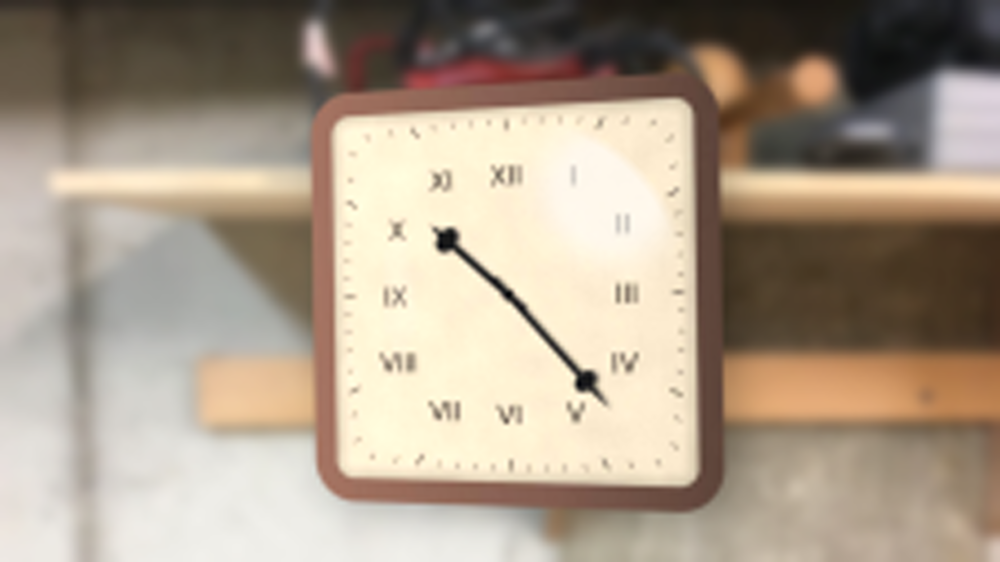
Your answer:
{"hour": 10, "minute": 23}
